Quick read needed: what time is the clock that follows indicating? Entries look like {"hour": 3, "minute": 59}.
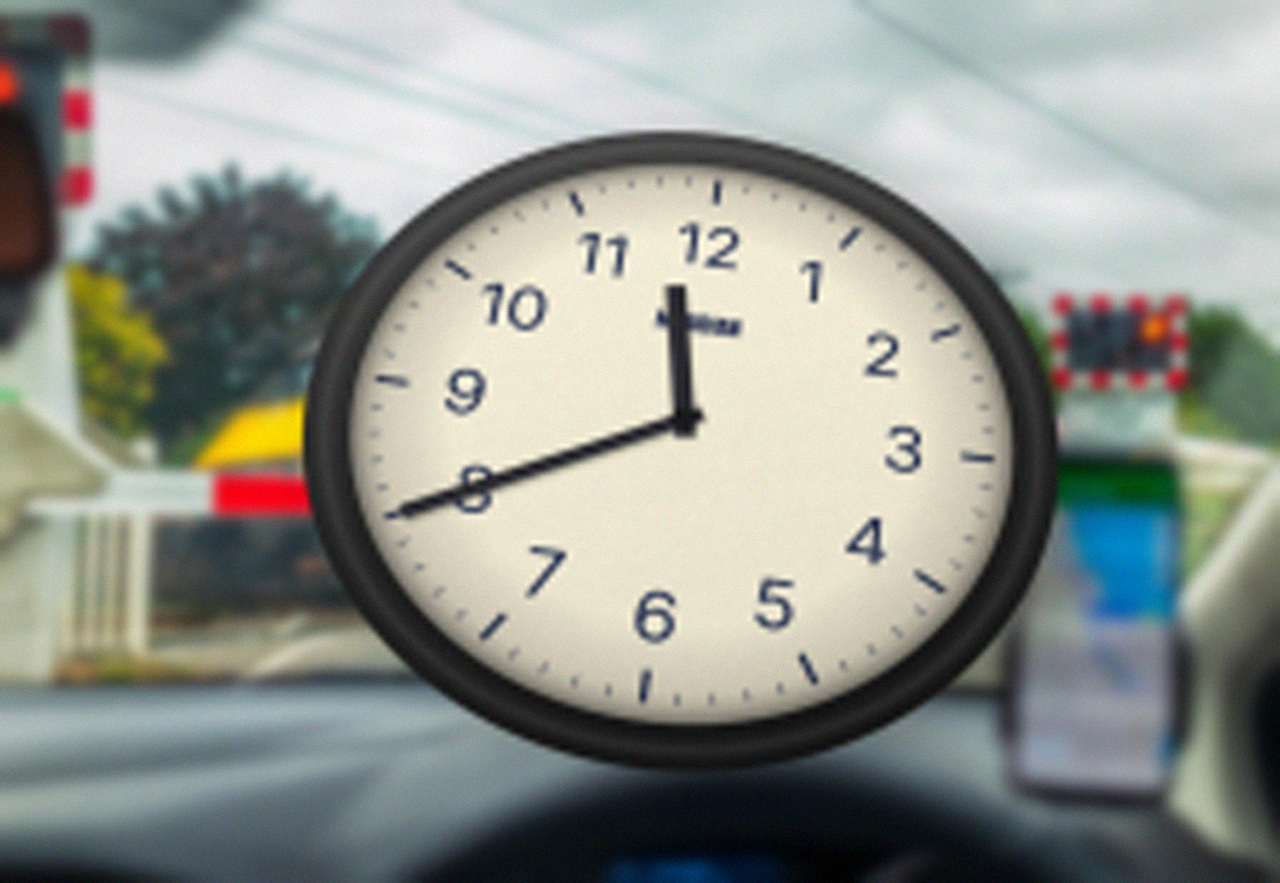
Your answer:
{"hour": 11, "minute": 40}
